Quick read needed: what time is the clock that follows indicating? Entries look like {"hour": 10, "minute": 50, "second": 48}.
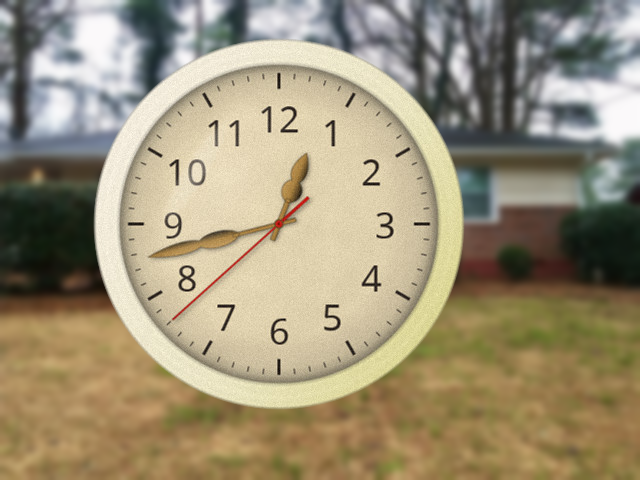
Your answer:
{"hour": 12, "minute": 42, "second": 38}
